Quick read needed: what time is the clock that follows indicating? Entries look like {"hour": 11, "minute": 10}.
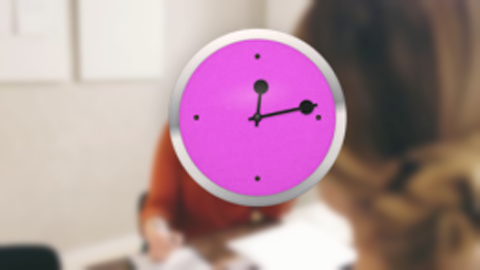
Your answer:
{"hour": 12, "minute": 13}
